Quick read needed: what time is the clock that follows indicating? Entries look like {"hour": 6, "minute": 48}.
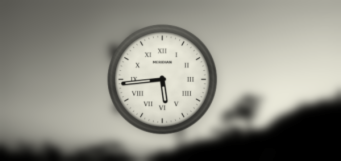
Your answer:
{"hour": 5, "minute": 44}
